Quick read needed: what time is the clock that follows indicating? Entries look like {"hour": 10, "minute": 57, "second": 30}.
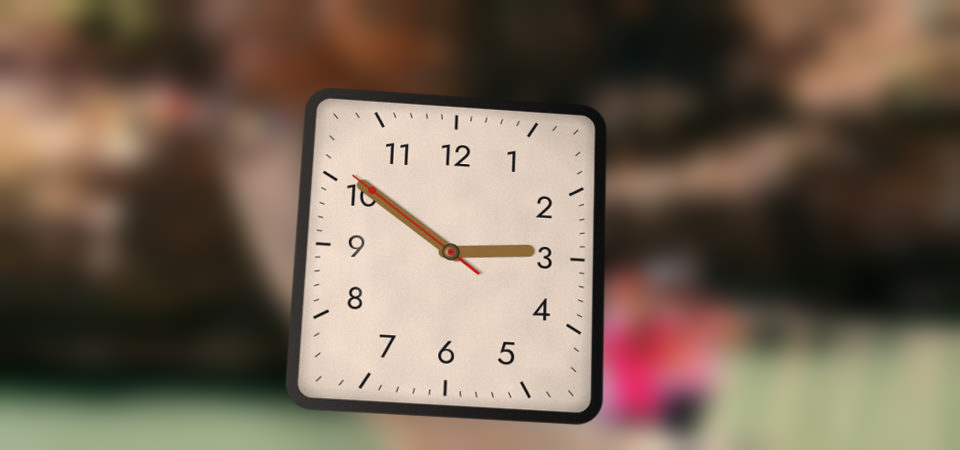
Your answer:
{"hour": 2, "minute": 50, "second": 51}
